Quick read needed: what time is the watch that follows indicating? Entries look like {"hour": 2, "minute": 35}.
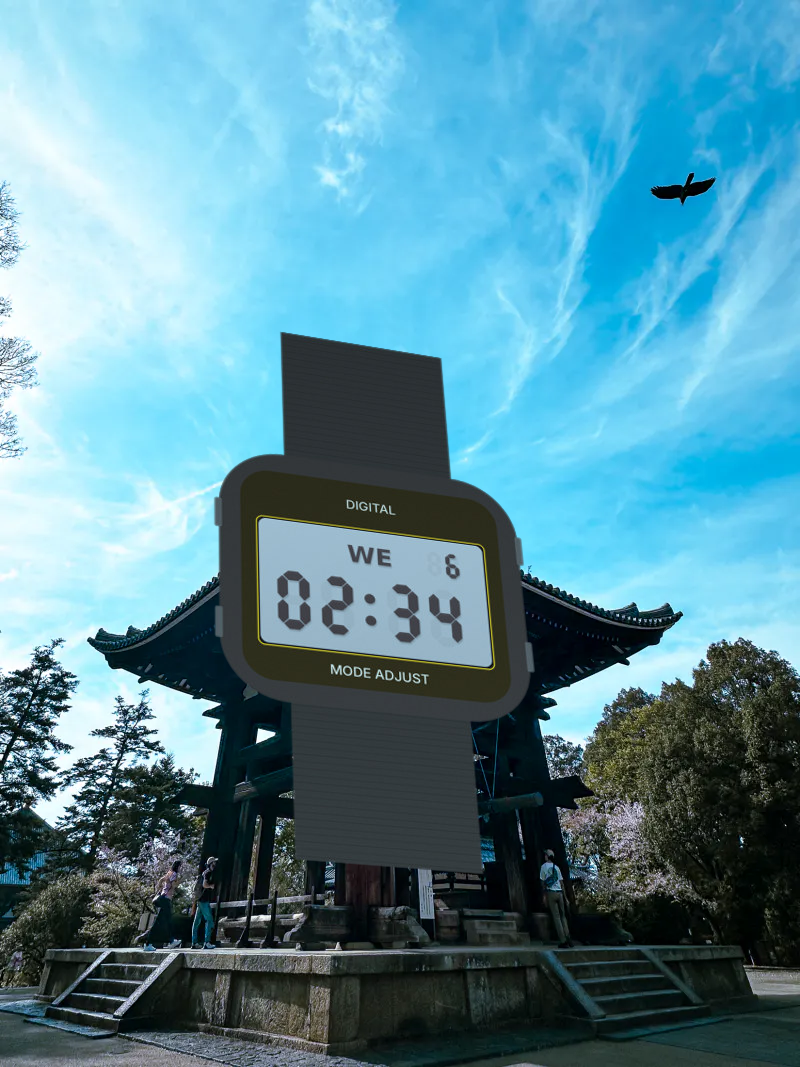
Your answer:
{"hour": 2, "minute": 34}
